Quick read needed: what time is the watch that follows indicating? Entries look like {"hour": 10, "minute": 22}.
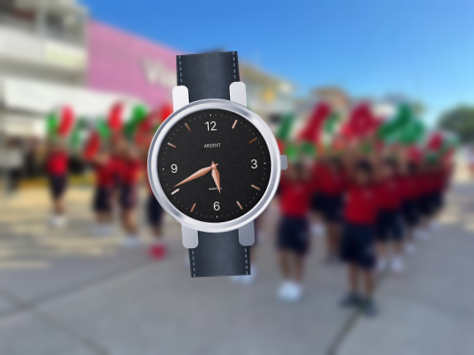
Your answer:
{"hour": 5, "minute": 41}
